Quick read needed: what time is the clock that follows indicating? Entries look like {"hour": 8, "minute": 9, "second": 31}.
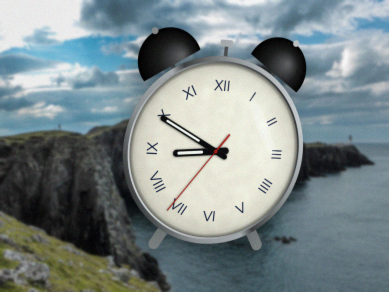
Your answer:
{"hour": 8, "minute": 49, "second": 36}
